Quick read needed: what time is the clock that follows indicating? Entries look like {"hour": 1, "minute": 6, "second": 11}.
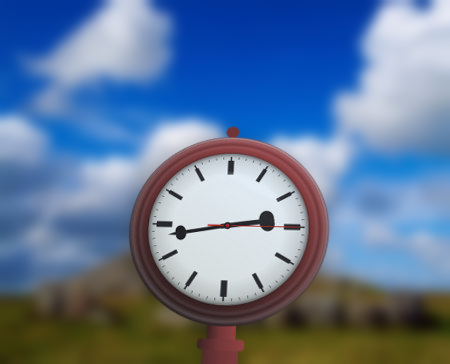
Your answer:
{"hour": 2, "minute": 43, "second": 15}
